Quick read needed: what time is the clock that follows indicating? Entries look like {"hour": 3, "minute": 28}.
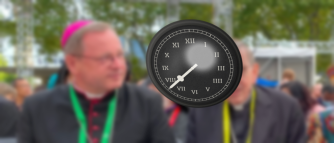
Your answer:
{"hour": 7, "minute": 38}
